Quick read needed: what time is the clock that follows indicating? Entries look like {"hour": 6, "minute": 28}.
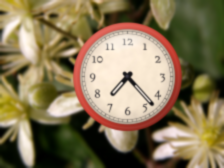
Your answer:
{"hour": 7, "minute": 23}
